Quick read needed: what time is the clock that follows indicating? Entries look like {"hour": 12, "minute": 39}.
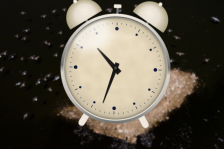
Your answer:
{"hour": 10, "minute": 33}
